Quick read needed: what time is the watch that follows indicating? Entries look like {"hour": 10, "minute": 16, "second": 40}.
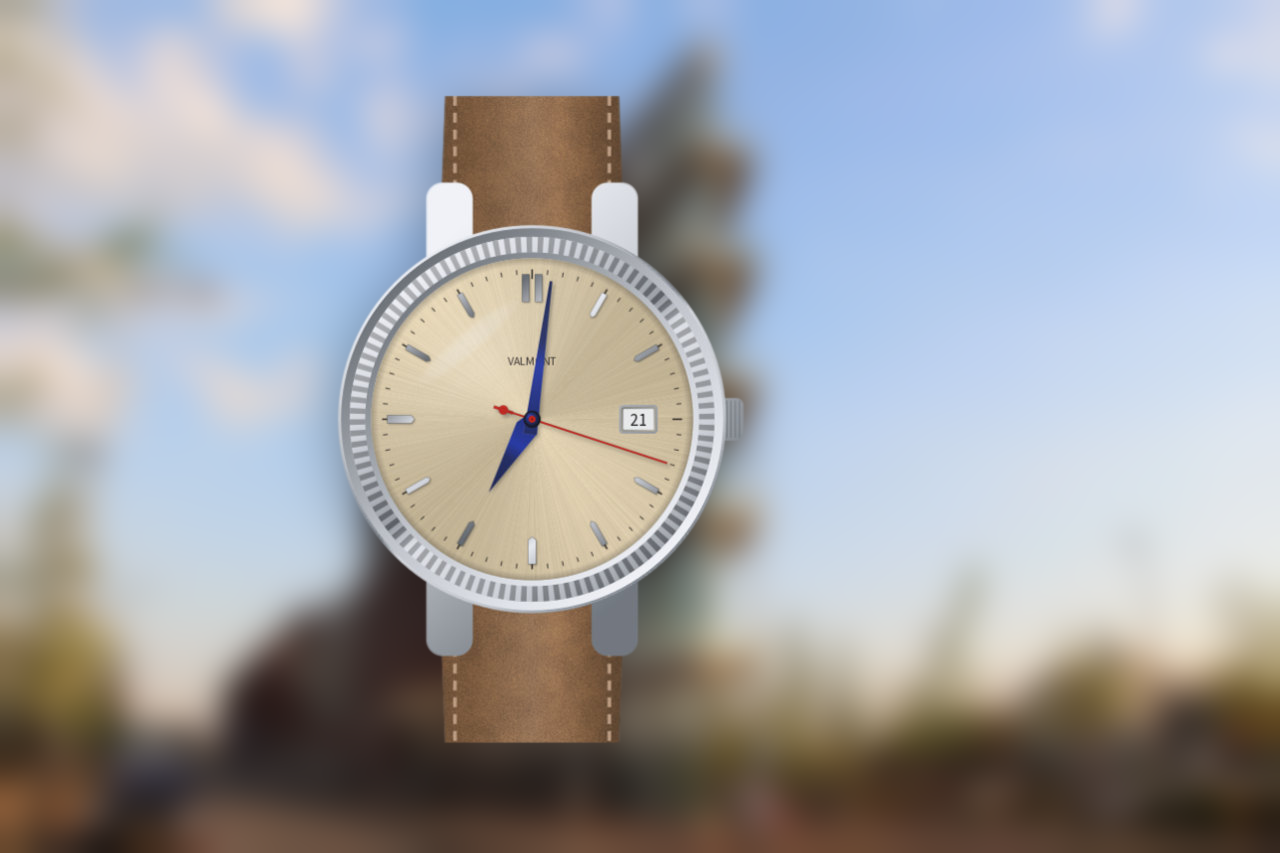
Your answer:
{"hour": 7, "minute": 1, "second": 18}
